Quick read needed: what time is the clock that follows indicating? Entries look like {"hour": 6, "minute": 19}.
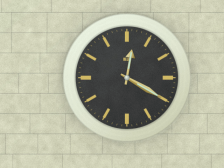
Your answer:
{"hour": 12, "minute": 20}
